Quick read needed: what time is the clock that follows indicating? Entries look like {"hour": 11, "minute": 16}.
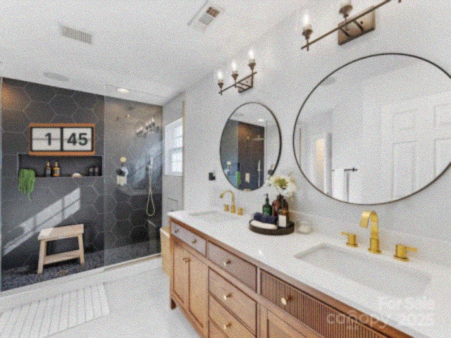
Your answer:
{"hour": 1, "minute": 45}
